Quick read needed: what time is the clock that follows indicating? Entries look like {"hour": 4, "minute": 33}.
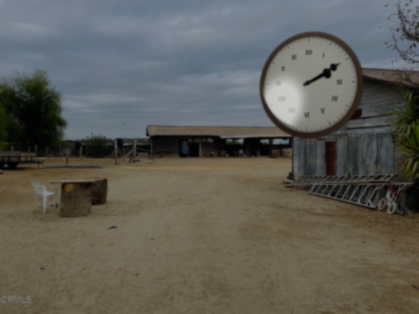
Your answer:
{"hour": 2, "minute": 10}
